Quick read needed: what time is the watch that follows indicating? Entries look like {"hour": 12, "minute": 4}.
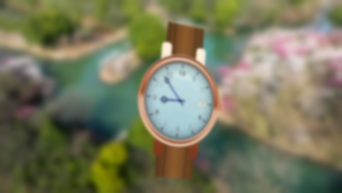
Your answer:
{"hour": 8, "minute": 53}
